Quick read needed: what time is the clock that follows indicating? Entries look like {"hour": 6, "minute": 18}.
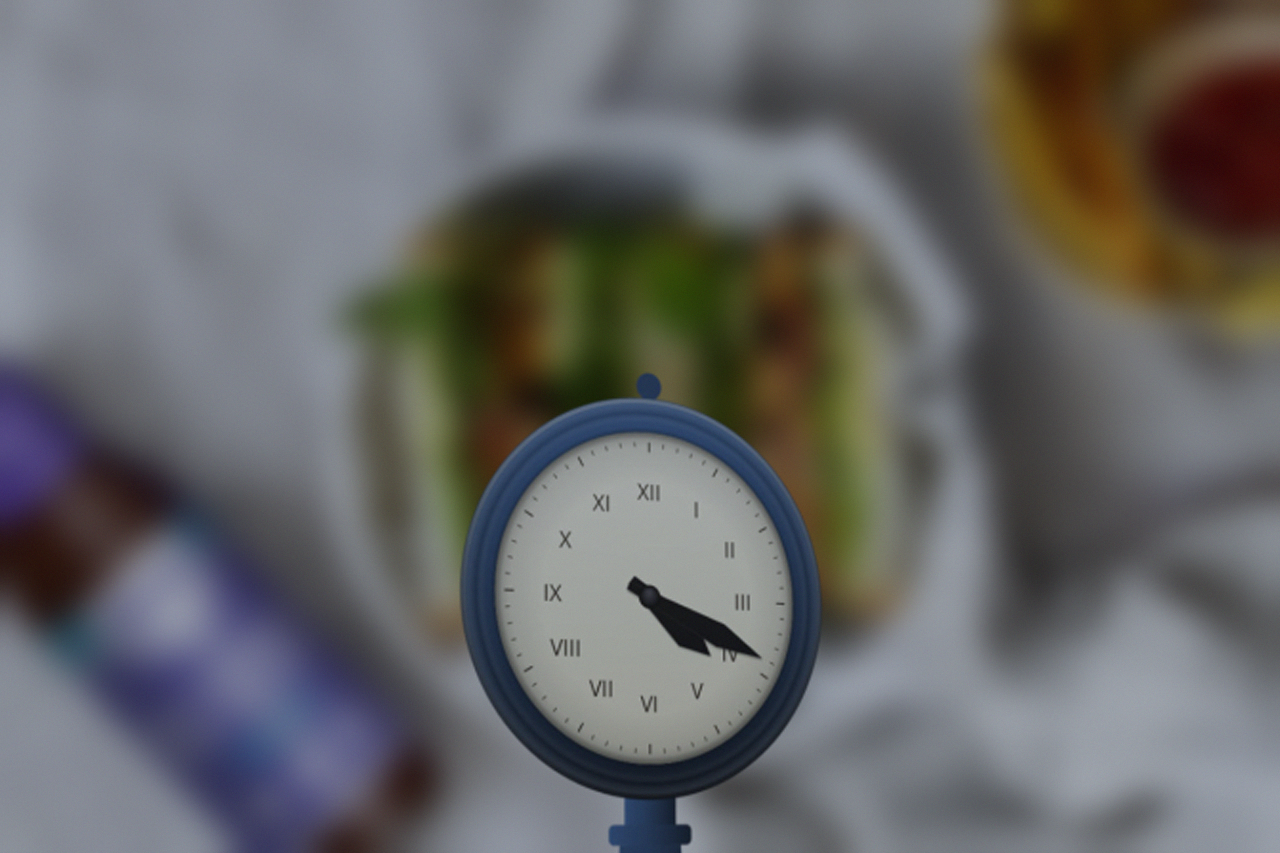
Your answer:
{"hour": 4, "minute": 19}
